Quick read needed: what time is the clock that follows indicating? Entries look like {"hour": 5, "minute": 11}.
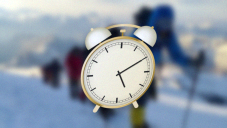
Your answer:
{"hour": 5, "minute": 10}
